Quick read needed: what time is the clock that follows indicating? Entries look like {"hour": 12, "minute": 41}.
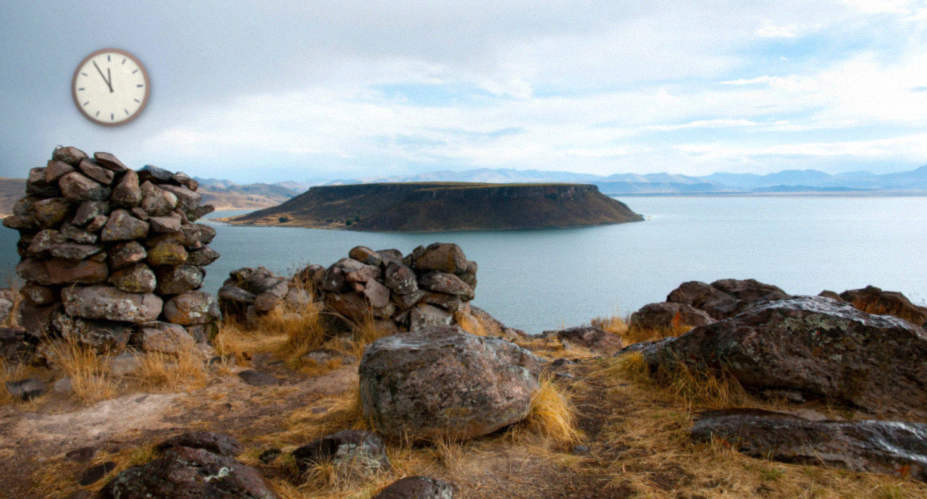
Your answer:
{"hour": 11, "minute": 55}
